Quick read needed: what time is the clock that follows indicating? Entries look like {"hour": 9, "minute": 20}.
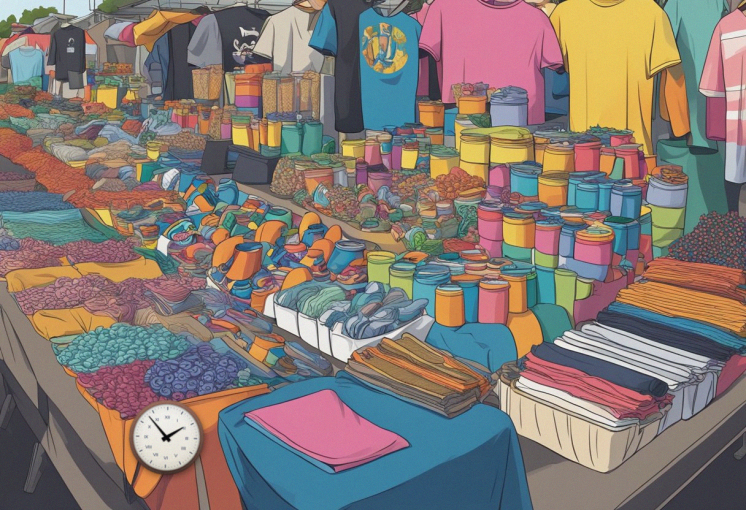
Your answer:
{"hour": 1, "minute": 53}
